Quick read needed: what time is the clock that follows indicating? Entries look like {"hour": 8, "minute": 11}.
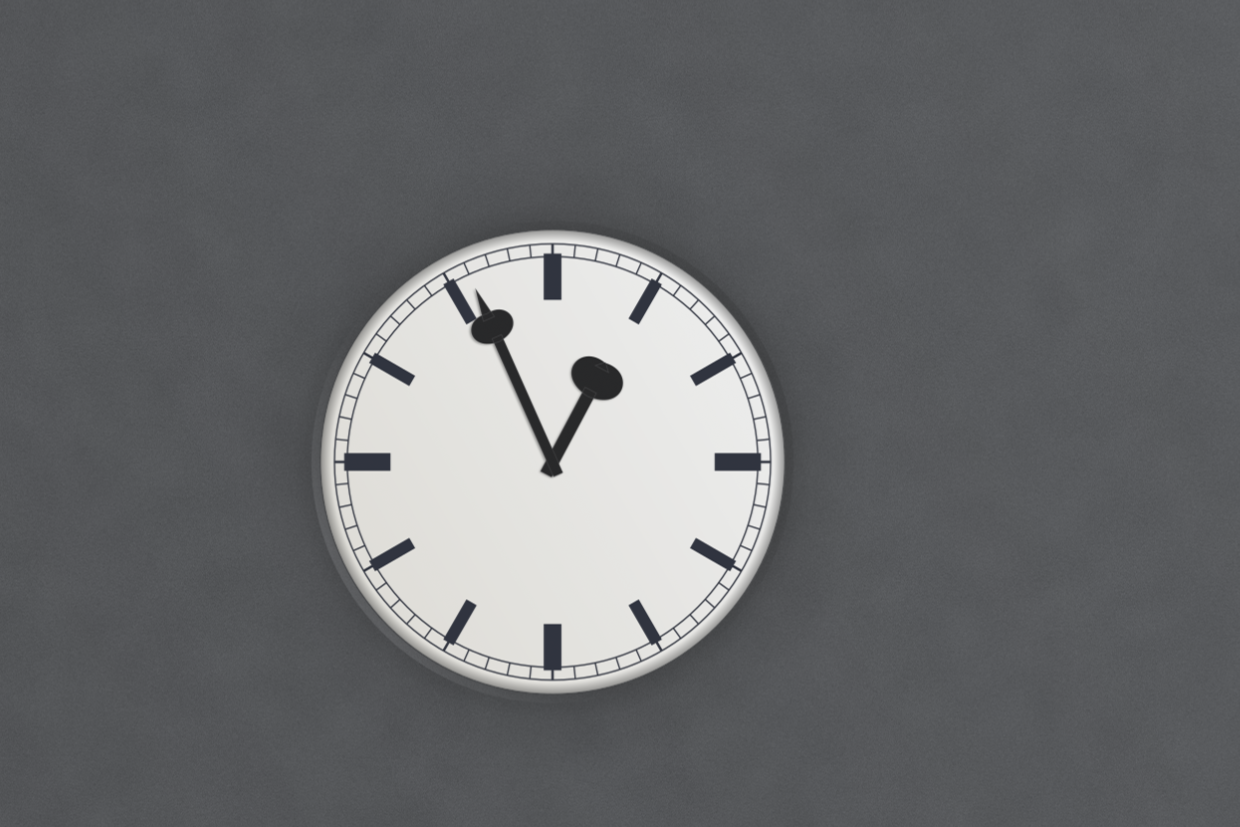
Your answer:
{"hour": 12, "minute": 56}
